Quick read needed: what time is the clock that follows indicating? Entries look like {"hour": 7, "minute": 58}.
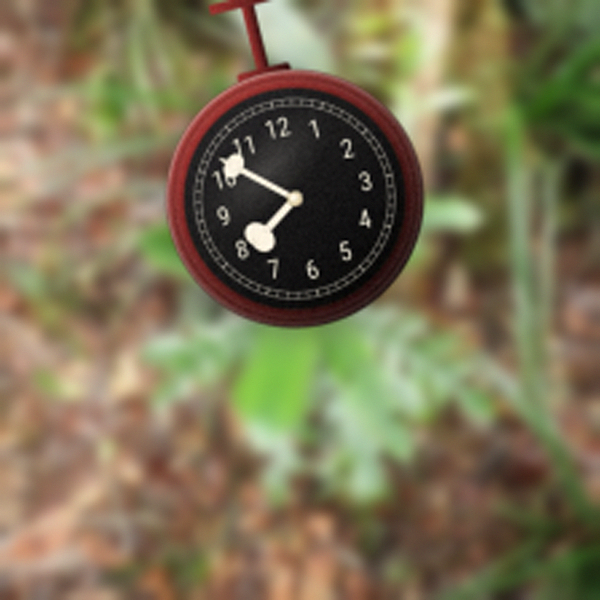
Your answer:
{"hour": 7, "minute": 52}
